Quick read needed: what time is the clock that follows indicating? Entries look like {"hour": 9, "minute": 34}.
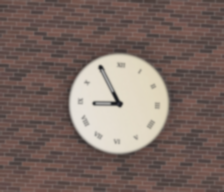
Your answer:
{"hour": 8, "minute": 55}
